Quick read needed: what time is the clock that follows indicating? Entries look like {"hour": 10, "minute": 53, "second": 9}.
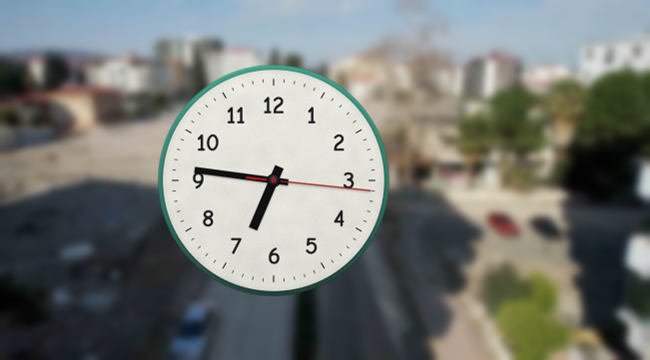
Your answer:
{"hour": 6, "minute": 46, "second": 16}
